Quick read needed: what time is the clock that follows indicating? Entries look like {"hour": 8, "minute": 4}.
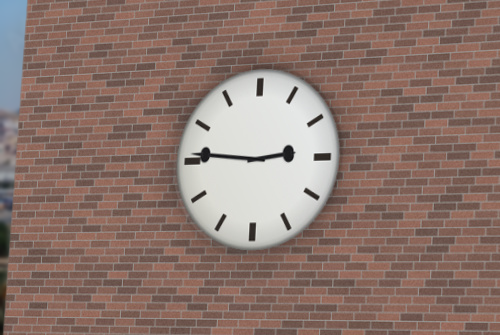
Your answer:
{"hour": 2, "minute": 46}
